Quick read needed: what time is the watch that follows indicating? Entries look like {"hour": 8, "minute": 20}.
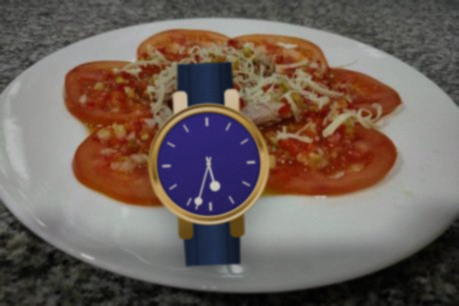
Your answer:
{"hour": 5, "minute": 33}
